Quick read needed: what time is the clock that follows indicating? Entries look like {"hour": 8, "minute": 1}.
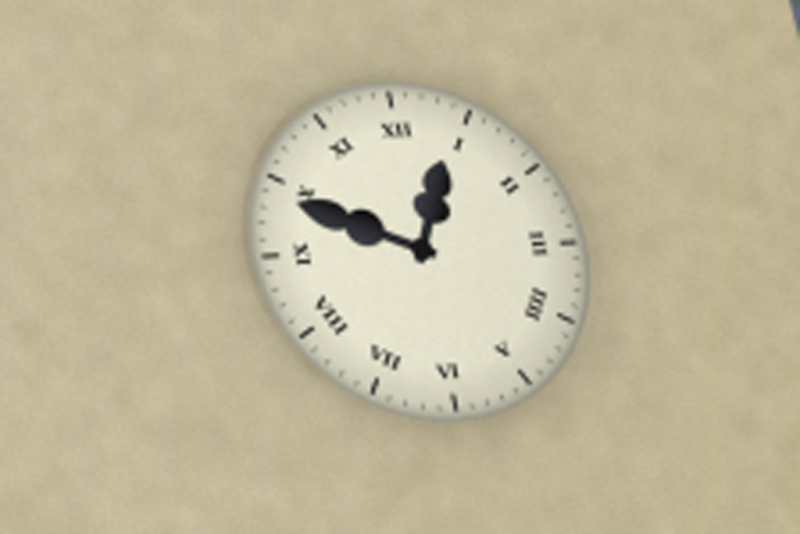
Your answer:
{"hour": 12, "minute": 49}
